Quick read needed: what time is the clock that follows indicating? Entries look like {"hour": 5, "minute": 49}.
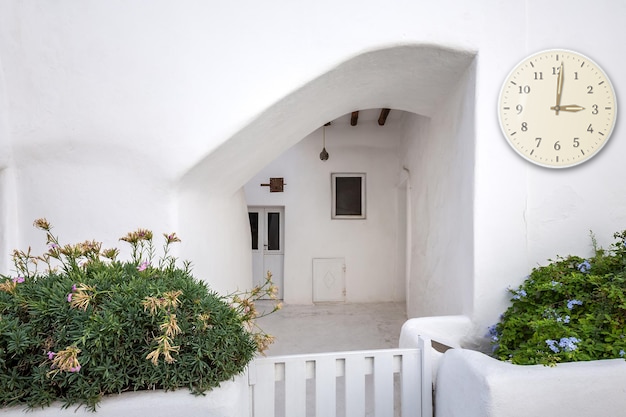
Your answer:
{"hour": 3, "minute": 1}
